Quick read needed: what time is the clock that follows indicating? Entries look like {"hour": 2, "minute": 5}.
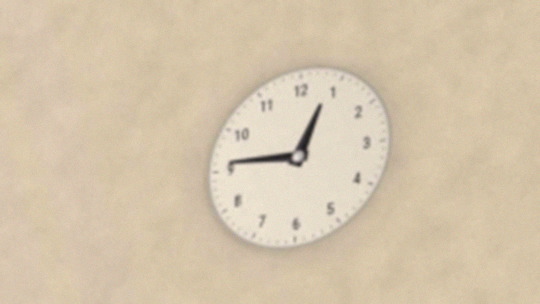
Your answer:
{"hour": 12, "minute": 46}
